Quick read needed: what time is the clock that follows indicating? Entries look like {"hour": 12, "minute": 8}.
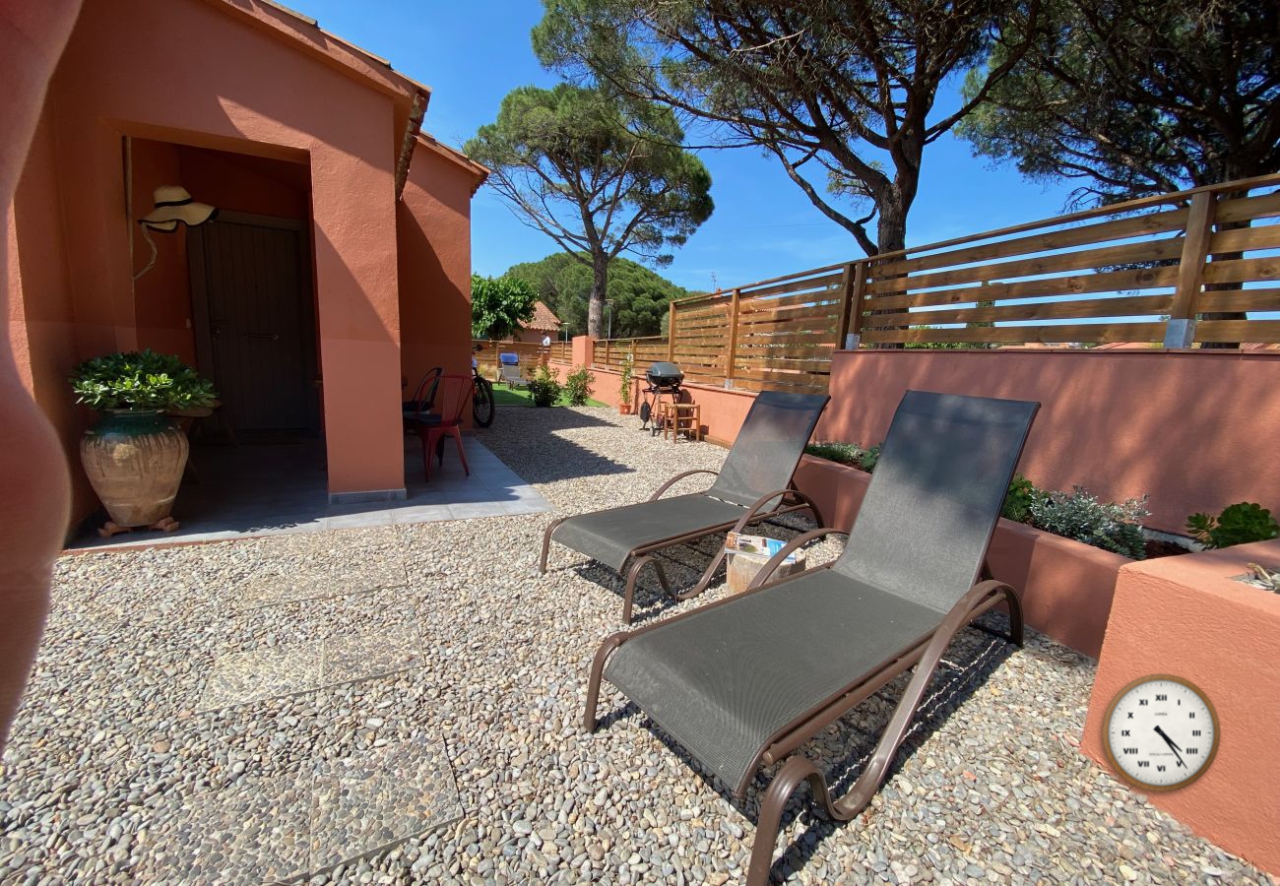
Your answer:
{"hour": 4, "minute": 24}
